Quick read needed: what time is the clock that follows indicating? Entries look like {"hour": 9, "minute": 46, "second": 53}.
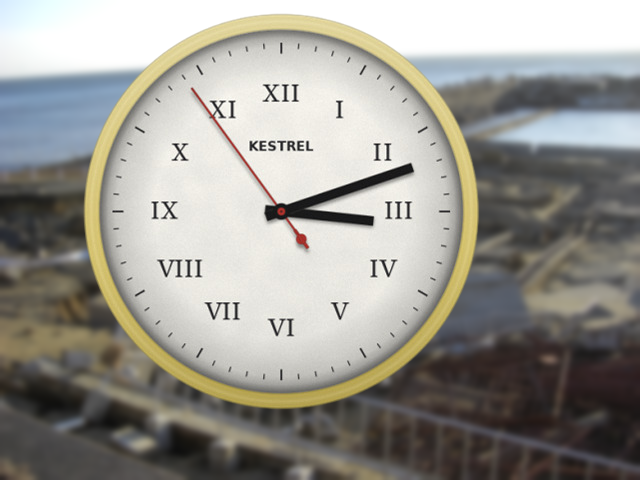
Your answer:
{"hour": 3, "minute": 11, "second": 54}
